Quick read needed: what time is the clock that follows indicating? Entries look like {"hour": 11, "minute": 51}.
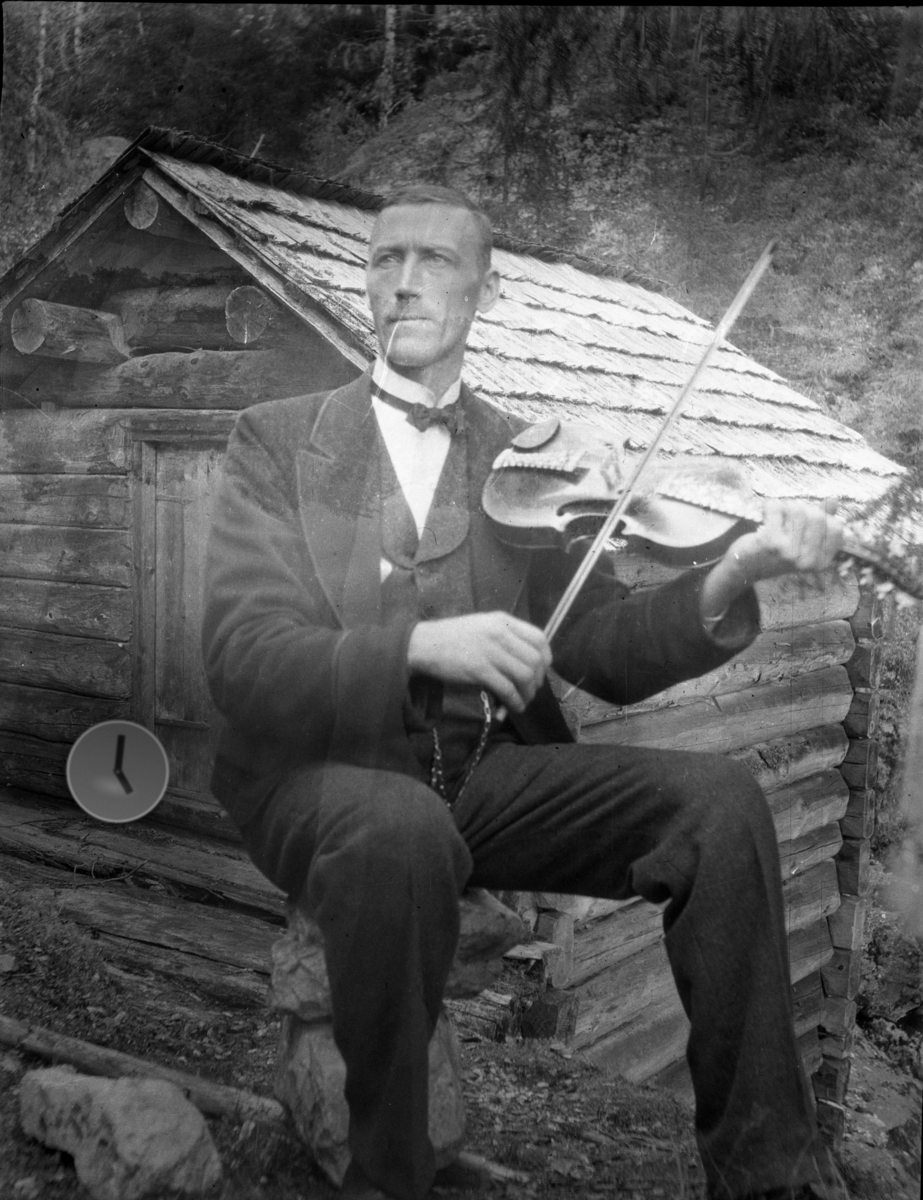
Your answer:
{"hour": 5, "minute": 1}
